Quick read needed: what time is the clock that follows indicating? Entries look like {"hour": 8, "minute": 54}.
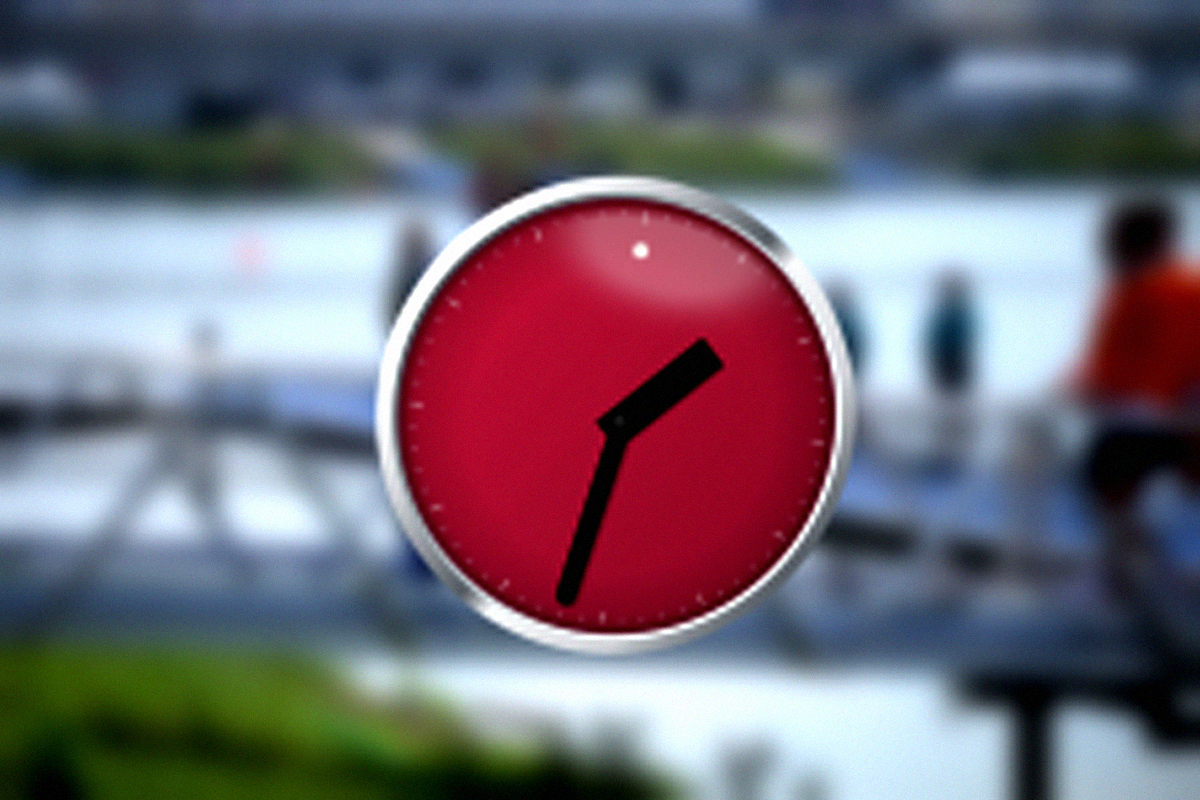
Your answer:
{"hour": 1, "minute": 32}
